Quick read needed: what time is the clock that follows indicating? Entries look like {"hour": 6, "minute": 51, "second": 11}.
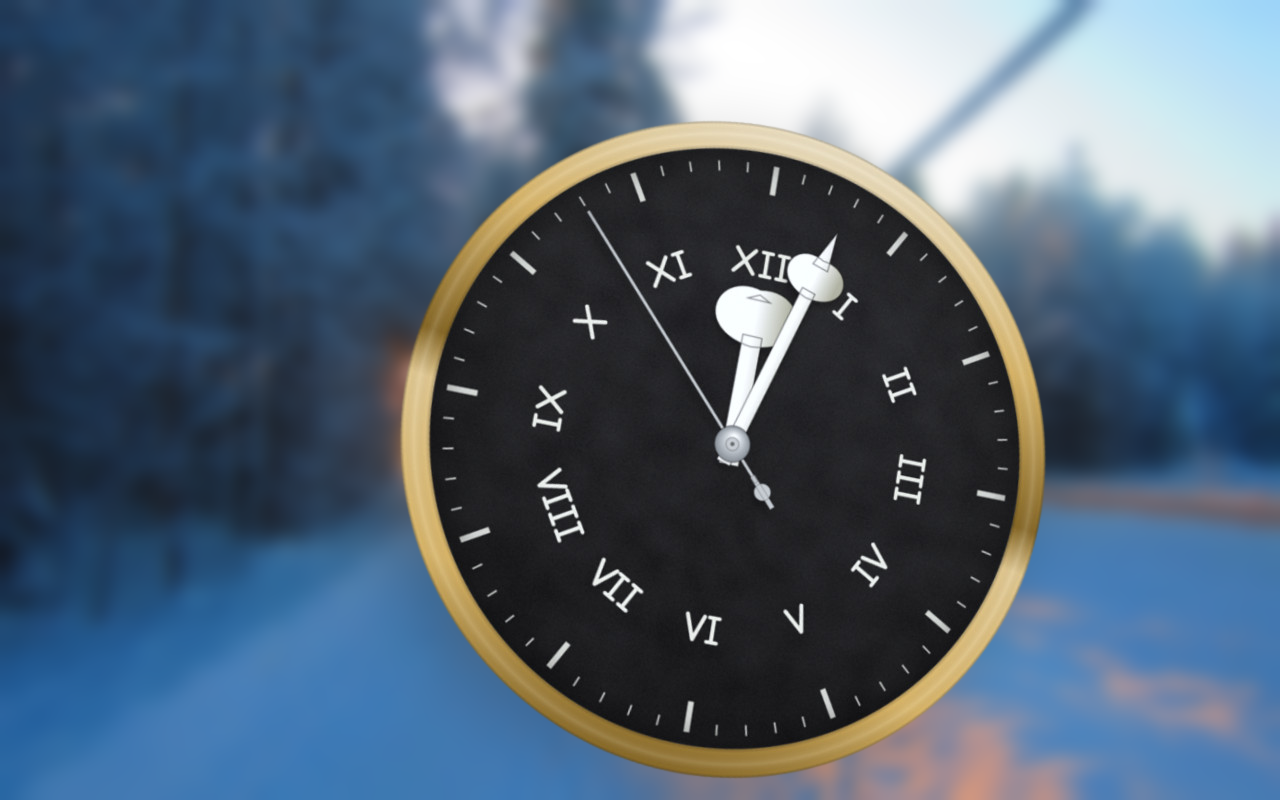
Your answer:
{"hour": 12, "minute": 2, "second": 53}
